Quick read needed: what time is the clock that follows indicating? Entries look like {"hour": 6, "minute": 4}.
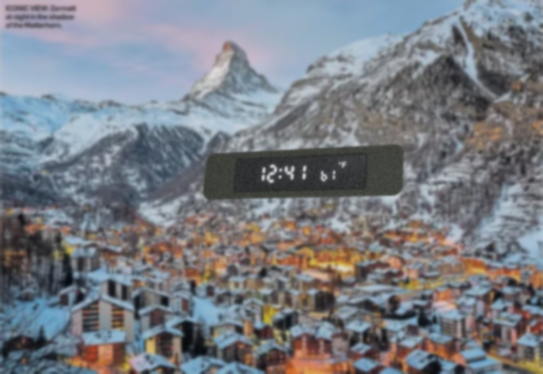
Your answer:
{"hour": 12, "minute": 41}
